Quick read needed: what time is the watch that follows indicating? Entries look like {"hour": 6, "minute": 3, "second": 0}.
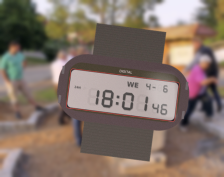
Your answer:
{"hour": 18, "minute": 1, "second": 46}
